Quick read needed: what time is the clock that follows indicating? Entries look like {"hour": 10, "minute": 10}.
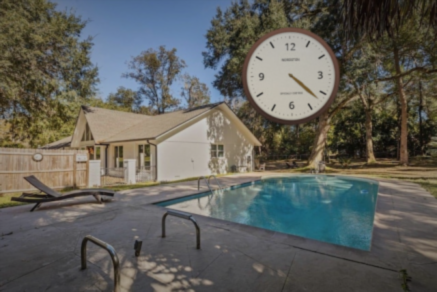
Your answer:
{"hour": 4, "minute": 22}
